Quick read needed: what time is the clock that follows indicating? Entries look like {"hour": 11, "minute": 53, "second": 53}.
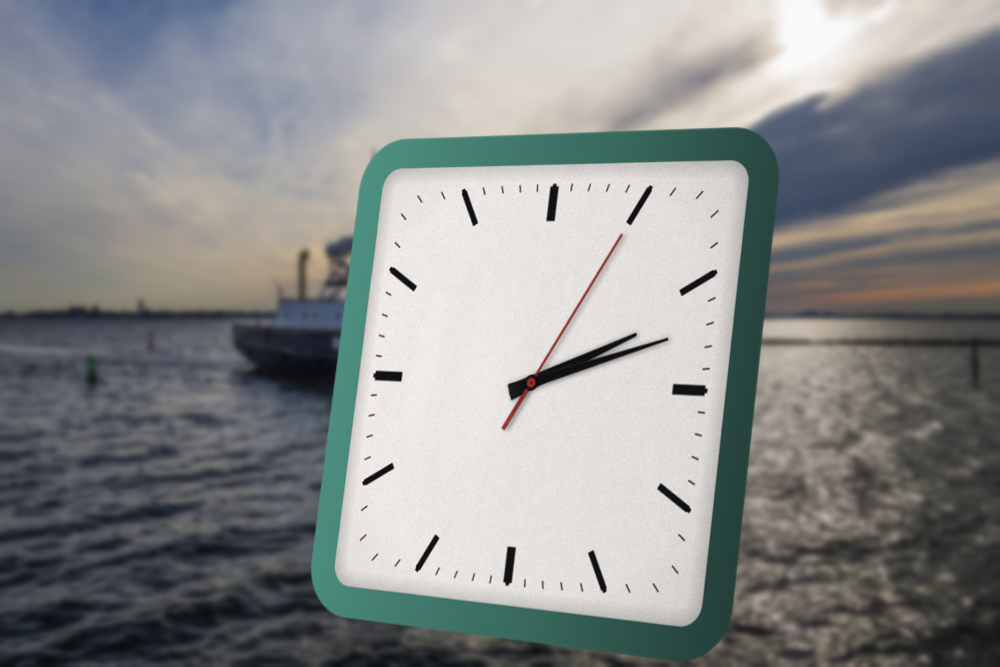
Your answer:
{"hour": 2, "minute": 12, "second": 5}
